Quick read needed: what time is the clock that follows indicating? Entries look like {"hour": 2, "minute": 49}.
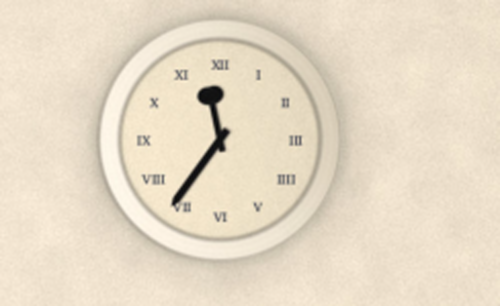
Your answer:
{"hour": 11, "minute": 36}
